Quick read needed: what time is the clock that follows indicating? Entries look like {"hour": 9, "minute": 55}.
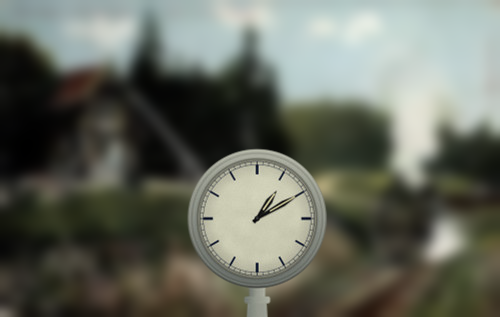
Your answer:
{"hour": 1, "minute": 10}
